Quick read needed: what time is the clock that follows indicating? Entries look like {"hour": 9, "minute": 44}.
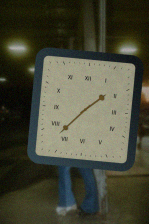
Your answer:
{"hour": 1, "minute": 37}
